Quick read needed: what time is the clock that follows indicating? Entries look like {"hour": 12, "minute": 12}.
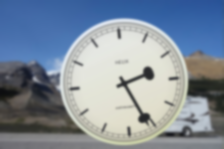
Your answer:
{"hour": 2, "minute": 26}
